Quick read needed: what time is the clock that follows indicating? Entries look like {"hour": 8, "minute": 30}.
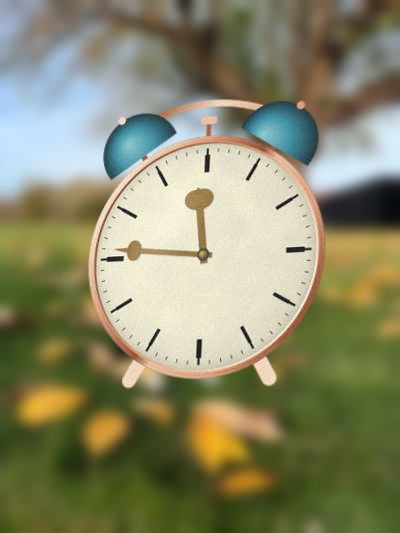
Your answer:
{"hour": 11, "minute": 46}
